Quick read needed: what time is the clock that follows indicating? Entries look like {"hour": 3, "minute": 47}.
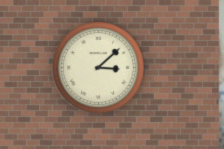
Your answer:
{"hour": 3, "minute": 8}
